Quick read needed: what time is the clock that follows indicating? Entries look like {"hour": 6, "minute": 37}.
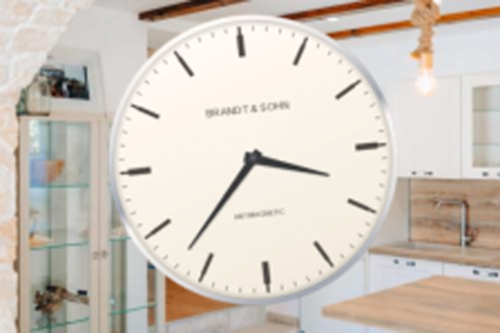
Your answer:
{"hour": 3, "minute": 37}
